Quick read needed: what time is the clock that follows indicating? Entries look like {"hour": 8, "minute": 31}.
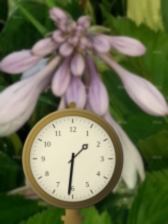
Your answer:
{"hour": 1, "minute": 31}
